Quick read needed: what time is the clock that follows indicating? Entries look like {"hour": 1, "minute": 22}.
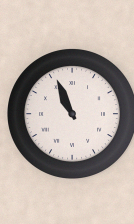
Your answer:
{"hour": 10, "minute": 56}
